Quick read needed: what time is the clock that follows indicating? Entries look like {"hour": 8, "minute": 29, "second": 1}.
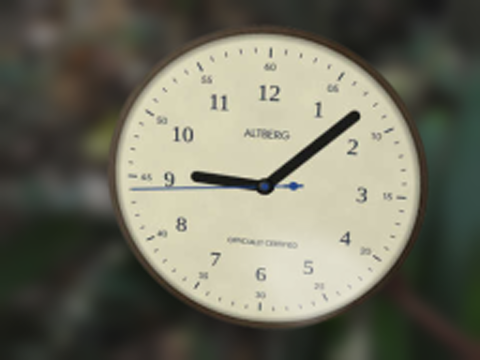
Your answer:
{"hour": 9, "minute": 7, "second": 44}
